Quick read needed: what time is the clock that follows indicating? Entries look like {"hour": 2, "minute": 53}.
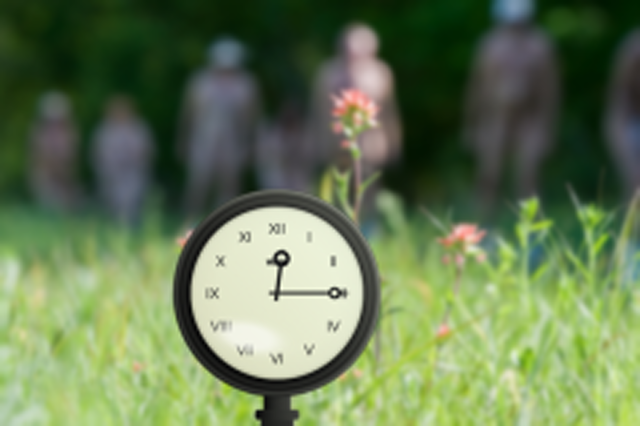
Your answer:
{"hour": 12, "minute": 15}
